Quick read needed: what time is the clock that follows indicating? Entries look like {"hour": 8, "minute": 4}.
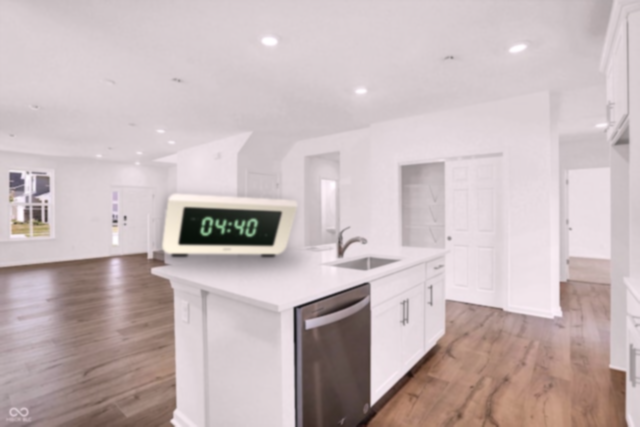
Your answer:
{"hour": 4, "minute": 40}
